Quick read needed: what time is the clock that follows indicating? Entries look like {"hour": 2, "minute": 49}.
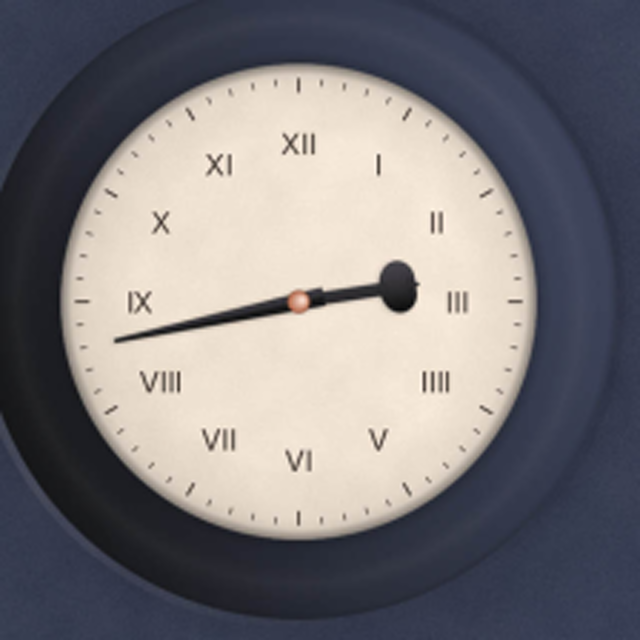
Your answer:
{"hour": 2, "minute": 43}
